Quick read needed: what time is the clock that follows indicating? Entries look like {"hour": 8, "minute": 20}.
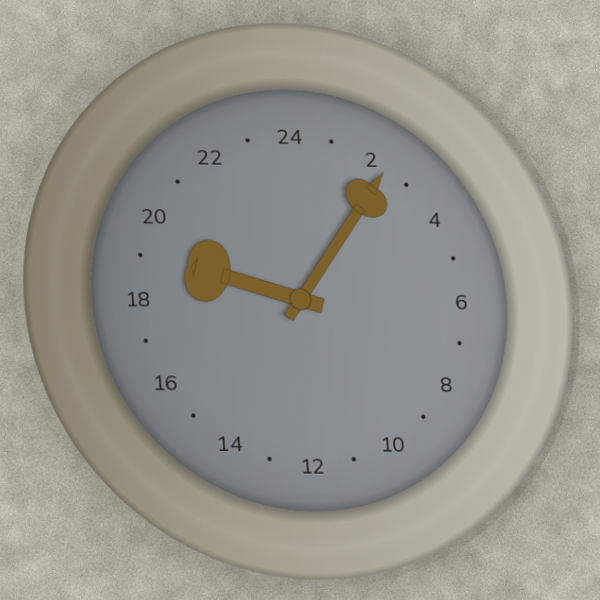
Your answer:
{"hour": 19, "minute": 6}
